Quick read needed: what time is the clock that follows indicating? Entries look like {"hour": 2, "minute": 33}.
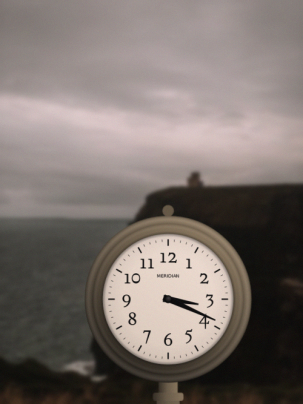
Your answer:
{"hour": 3, "minute": 19}
